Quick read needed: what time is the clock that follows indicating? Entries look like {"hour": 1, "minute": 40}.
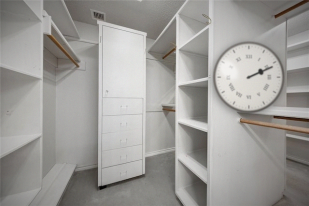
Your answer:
{"hour": 2, "minute": 11}
